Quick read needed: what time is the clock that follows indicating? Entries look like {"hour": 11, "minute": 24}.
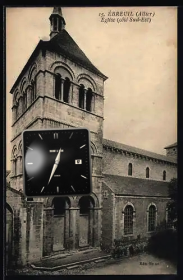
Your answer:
{"hour": 12, "minute": 34}
